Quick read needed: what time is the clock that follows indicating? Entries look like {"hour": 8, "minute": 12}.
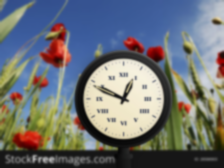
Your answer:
{"hour": 12, "minute": 49}
